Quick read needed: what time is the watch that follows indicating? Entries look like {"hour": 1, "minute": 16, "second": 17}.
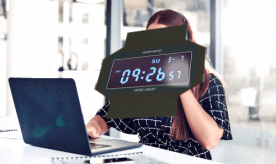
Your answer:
{"hour": 9, "minute": 26, "second": 57}
